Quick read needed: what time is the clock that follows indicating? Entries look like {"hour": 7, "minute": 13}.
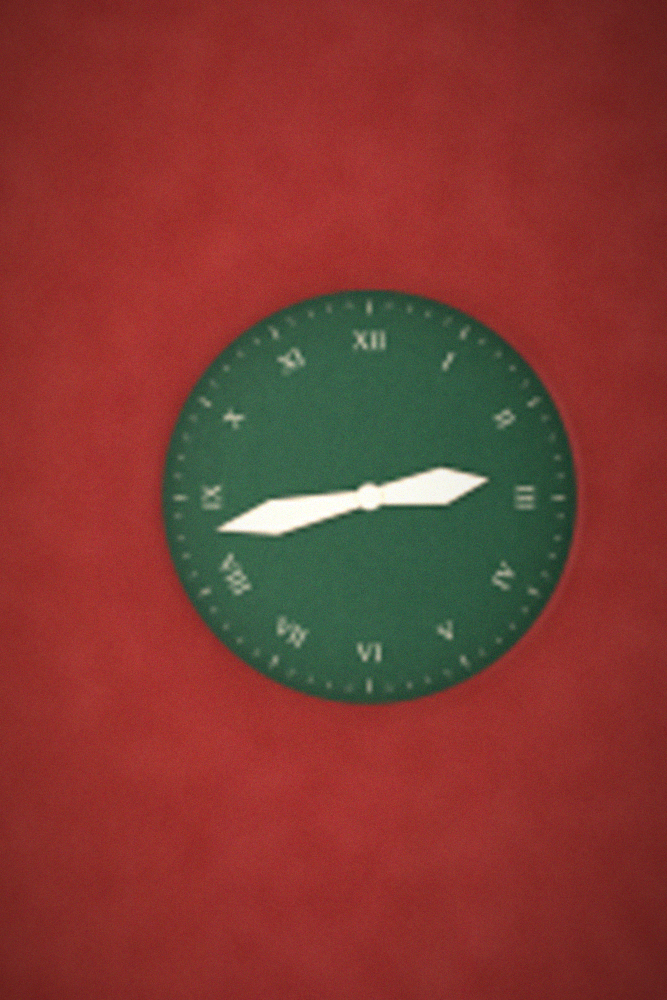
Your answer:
{"hour": 2, "minute": 43}
